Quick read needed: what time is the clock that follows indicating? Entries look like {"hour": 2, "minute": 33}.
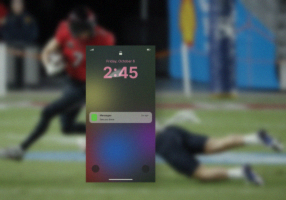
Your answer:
{"hour": 2, "minute": 45}
